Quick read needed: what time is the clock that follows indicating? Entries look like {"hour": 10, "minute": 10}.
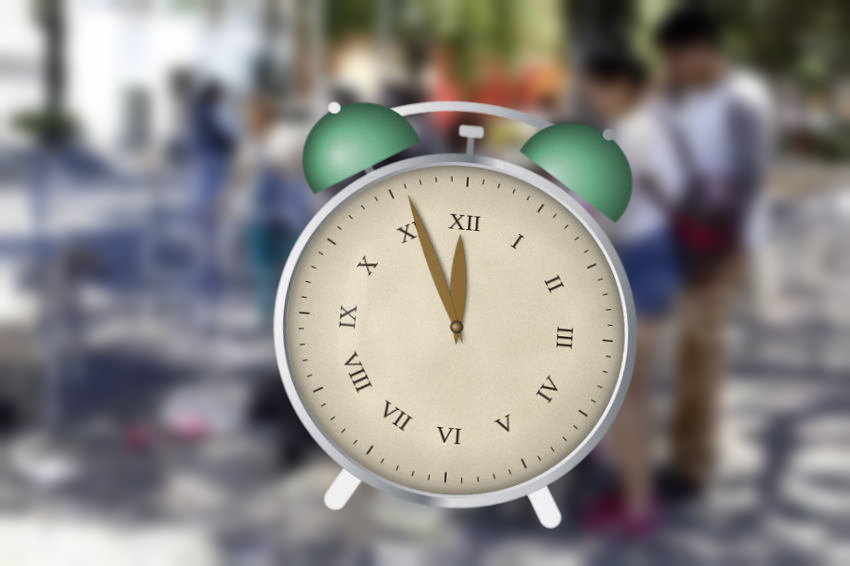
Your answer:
{"hour": 11, "minute": 56}
